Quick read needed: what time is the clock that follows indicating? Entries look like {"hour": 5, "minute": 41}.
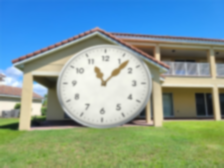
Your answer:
{"hour": 11, "minute": 7}
